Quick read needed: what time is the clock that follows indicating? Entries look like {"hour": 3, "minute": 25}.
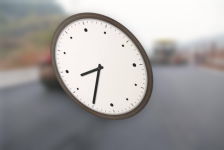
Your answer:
{"hour": 8, "minute": 35}
